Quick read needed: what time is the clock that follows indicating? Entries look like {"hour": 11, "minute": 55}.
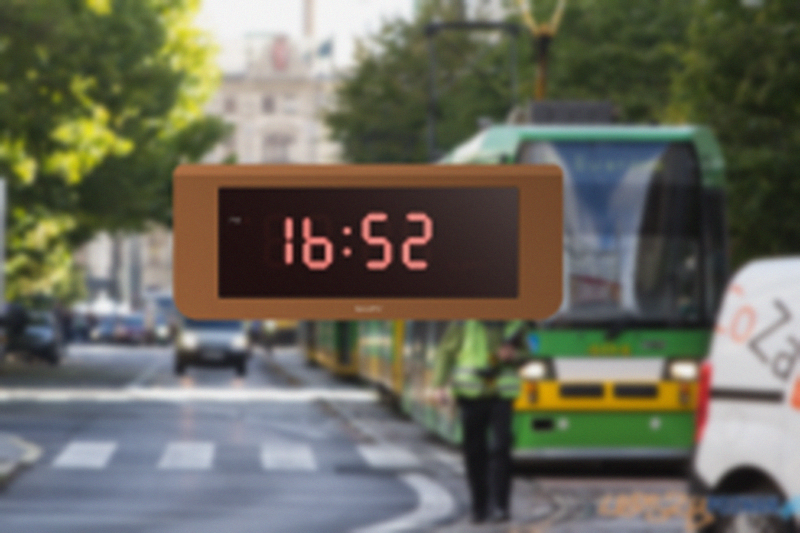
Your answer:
{"hour": 16, "minute": 52}
